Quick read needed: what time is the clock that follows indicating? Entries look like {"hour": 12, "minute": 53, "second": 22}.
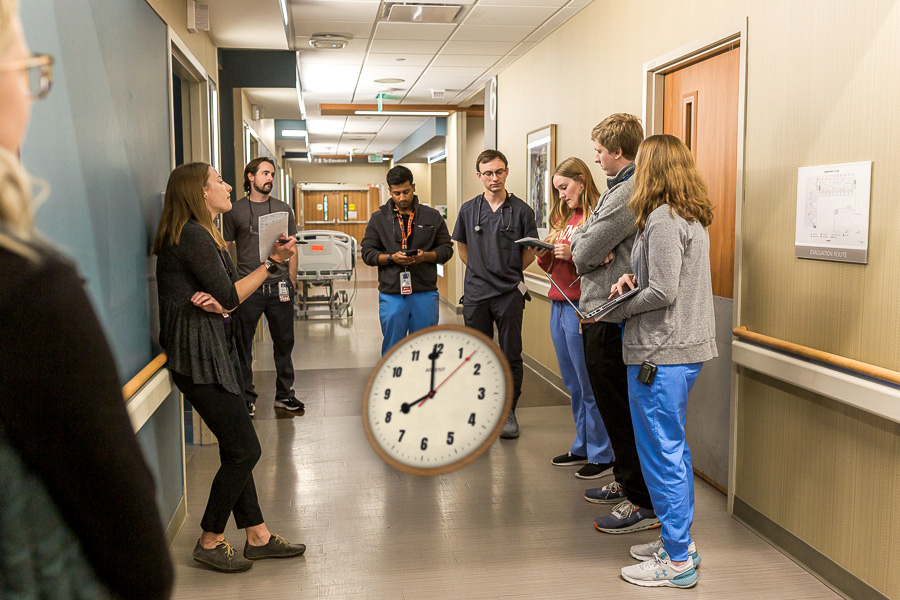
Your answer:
{"hour": 7, "minute": 59, "second": 7}
